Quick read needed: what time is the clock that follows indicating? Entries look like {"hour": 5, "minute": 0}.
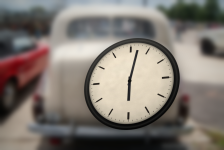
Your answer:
{"hour": 6, "minute": 2}
